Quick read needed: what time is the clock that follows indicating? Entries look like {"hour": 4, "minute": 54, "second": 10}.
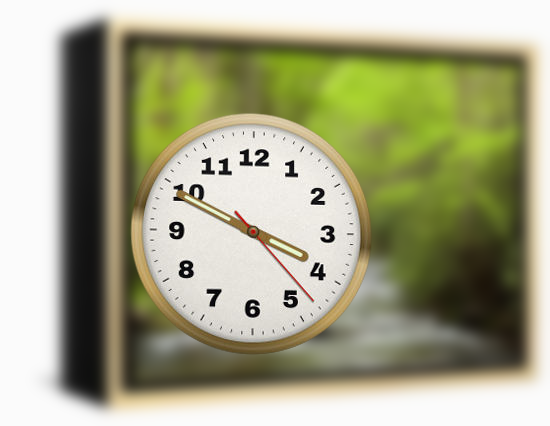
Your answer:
{"hour": 3, "minute": 49, "second": 23}
